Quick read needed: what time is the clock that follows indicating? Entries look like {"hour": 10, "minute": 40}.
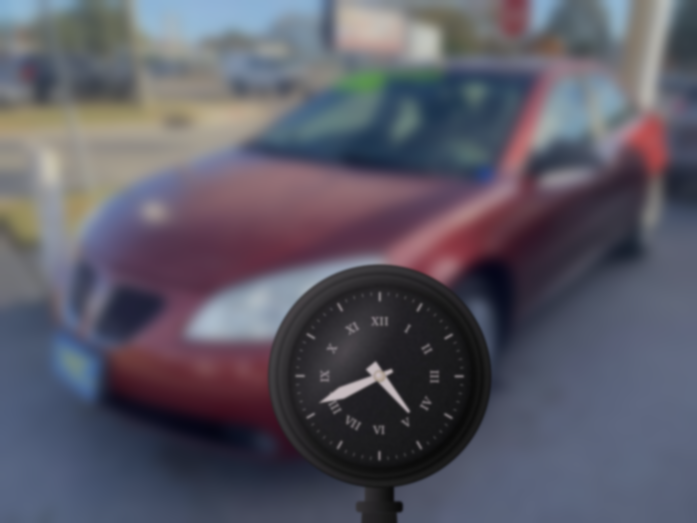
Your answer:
{"hour": 4, "minute": 41}
